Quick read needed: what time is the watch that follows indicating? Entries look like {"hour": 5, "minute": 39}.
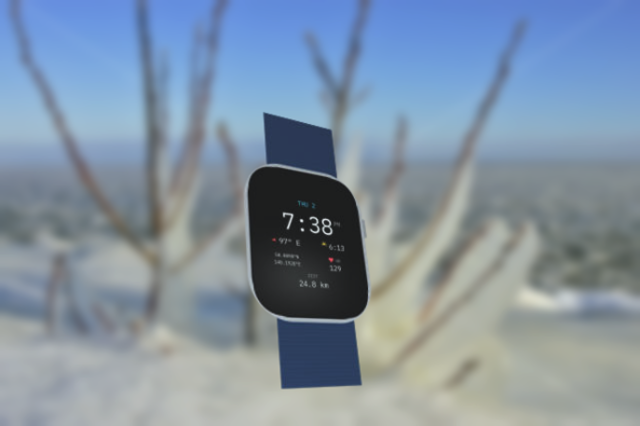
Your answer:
{"hour": 7, "minute": 38}
